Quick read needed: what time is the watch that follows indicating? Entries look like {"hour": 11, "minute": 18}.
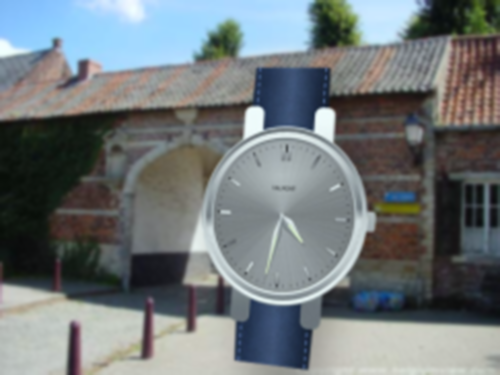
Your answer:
{"hour": 4, "minute": 32}
